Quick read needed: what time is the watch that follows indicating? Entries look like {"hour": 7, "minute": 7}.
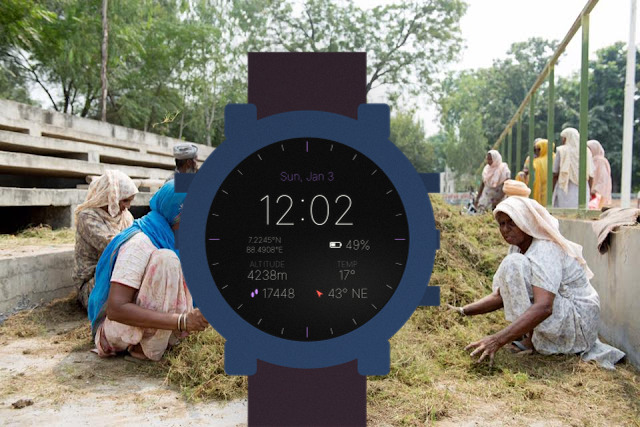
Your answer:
{"hour": 12, "minute": 2}
